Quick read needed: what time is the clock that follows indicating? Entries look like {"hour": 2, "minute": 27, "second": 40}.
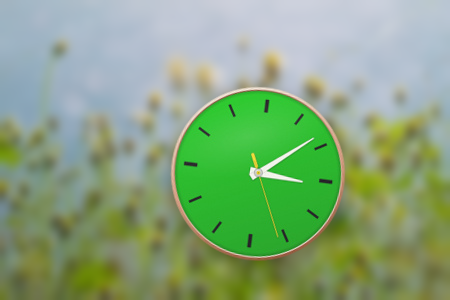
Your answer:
{"hour": 3, "minute": 8, "second": 26}
